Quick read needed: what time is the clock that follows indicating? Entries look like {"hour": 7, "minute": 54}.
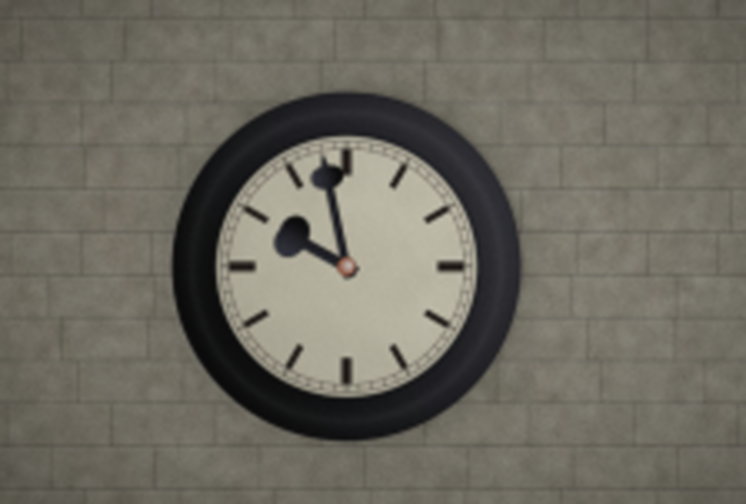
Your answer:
{"hour": 9, "minute": 58}
